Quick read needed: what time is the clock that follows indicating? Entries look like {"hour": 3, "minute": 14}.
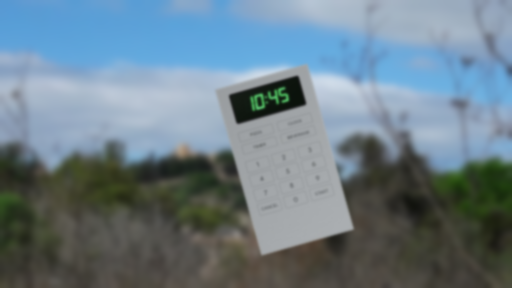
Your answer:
{"hour": 10, "minute": 45}
